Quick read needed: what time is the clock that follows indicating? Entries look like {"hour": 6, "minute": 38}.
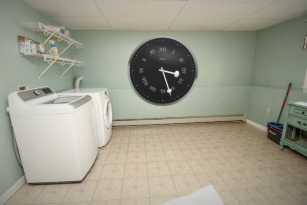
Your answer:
{"hour": 3, "minute": 27}
